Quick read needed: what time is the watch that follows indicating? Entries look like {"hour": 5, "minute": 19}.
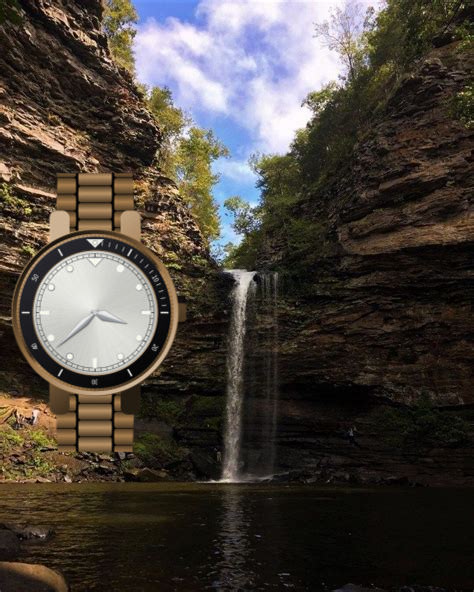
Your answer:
{"hour": 3, "minute": 38}
